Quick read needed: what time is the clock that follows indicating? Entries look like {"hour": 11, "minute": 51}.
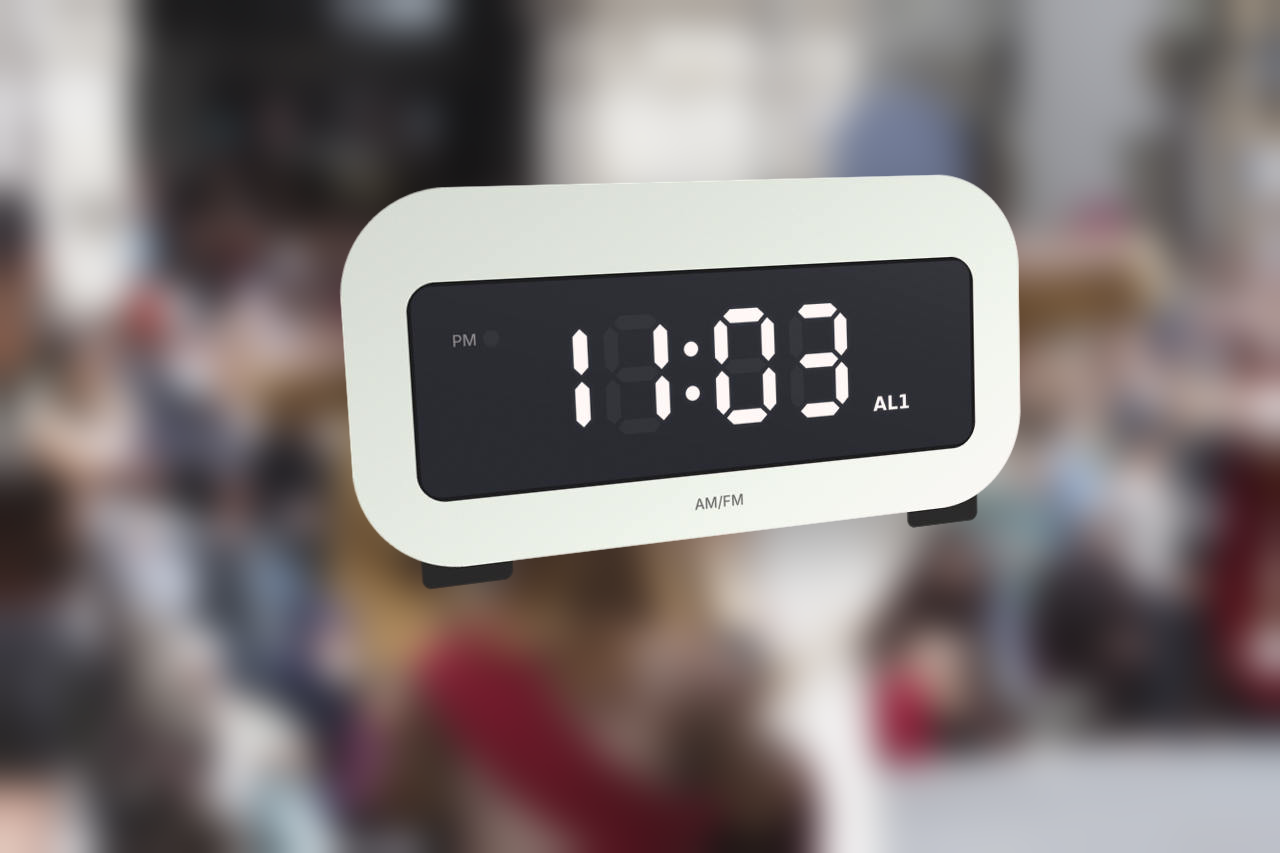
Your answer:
{"hour": 11, "minute": 3}
